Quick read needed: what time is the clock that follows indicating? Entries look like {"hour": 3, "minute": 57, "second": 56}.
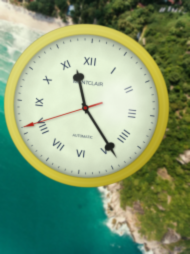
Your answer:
{"hour": 11, "minute": 23, "second": 41}
